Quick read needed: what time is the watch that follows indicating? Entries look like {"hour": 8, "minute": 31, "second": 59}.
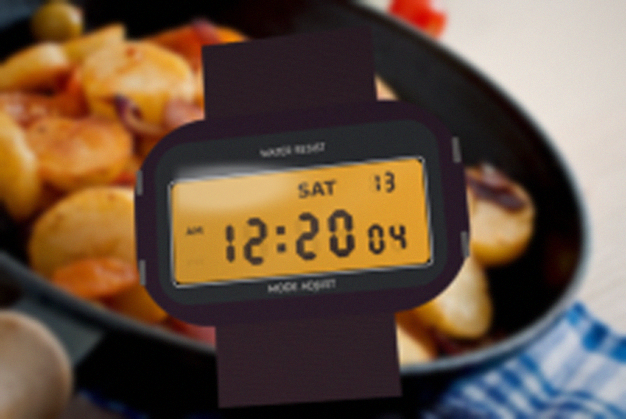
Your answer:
{"hour": 12, "minute": 20, "second": 4}
